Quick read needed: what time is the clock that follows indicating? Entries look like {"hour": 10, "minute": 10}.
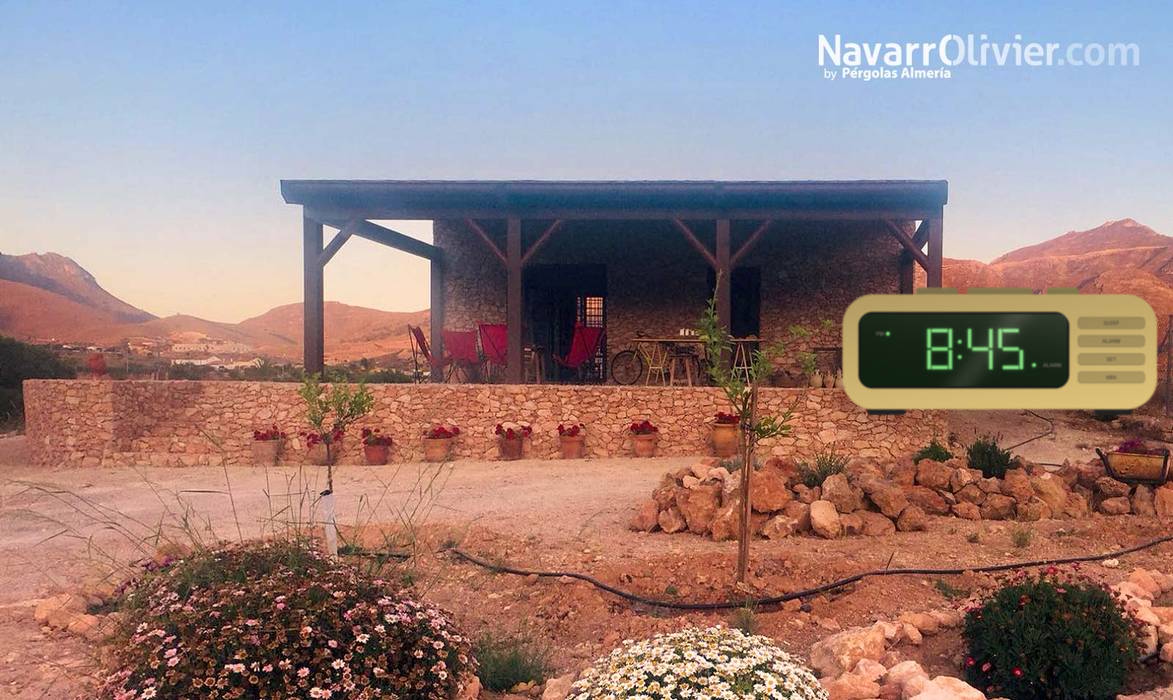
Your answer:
{"hour": 8, "minute": 45}
